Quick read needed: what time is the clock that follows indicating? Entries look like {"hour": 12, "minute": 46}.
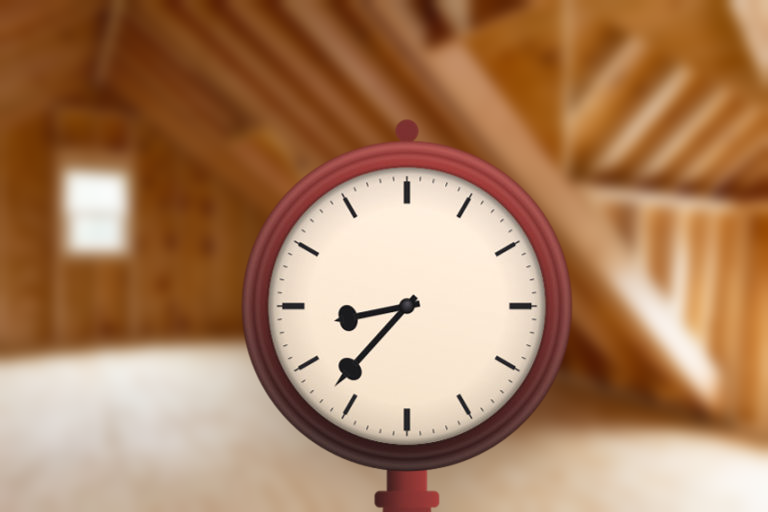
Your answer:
{"hour": 8, "minute": 37}
